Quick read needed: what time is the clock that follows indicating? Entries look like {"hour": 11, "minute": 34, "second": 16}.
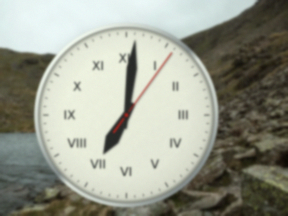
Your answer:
{"hour": 7, "minute": 1, "second": 6}
